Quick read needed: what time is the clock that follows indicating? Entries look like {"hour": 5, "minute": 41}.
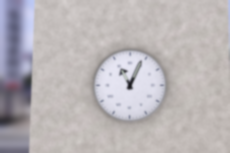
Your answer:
{"hour": 11, "minute": 4}
